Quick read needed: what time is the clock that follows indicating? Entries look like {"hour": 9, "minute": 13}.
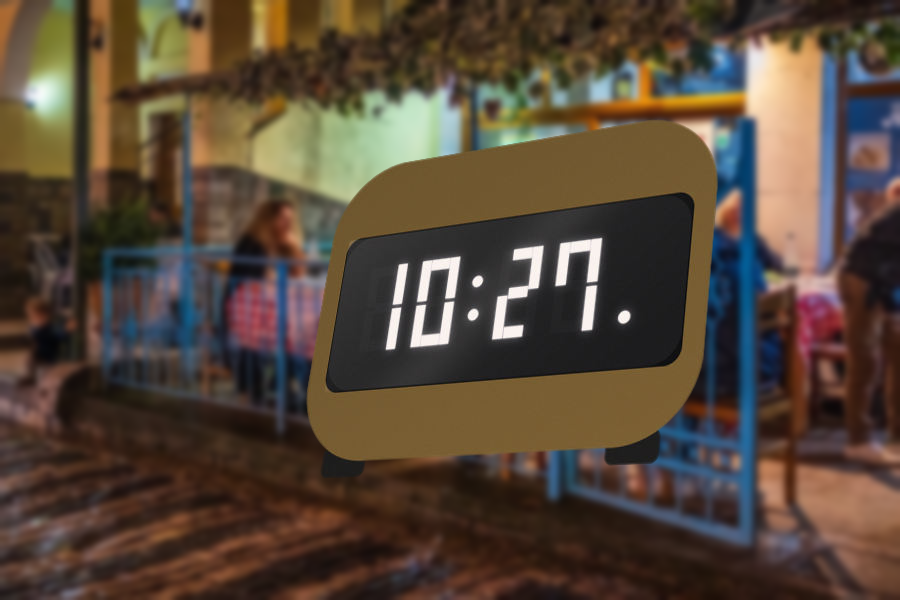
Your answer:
{"hour": 10, "minute": 27}
